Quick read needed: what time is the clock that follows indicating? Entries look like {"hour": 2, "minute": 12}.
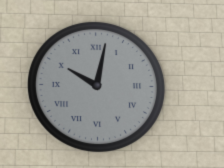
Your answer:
{"hour": 10, "minute": 2}
